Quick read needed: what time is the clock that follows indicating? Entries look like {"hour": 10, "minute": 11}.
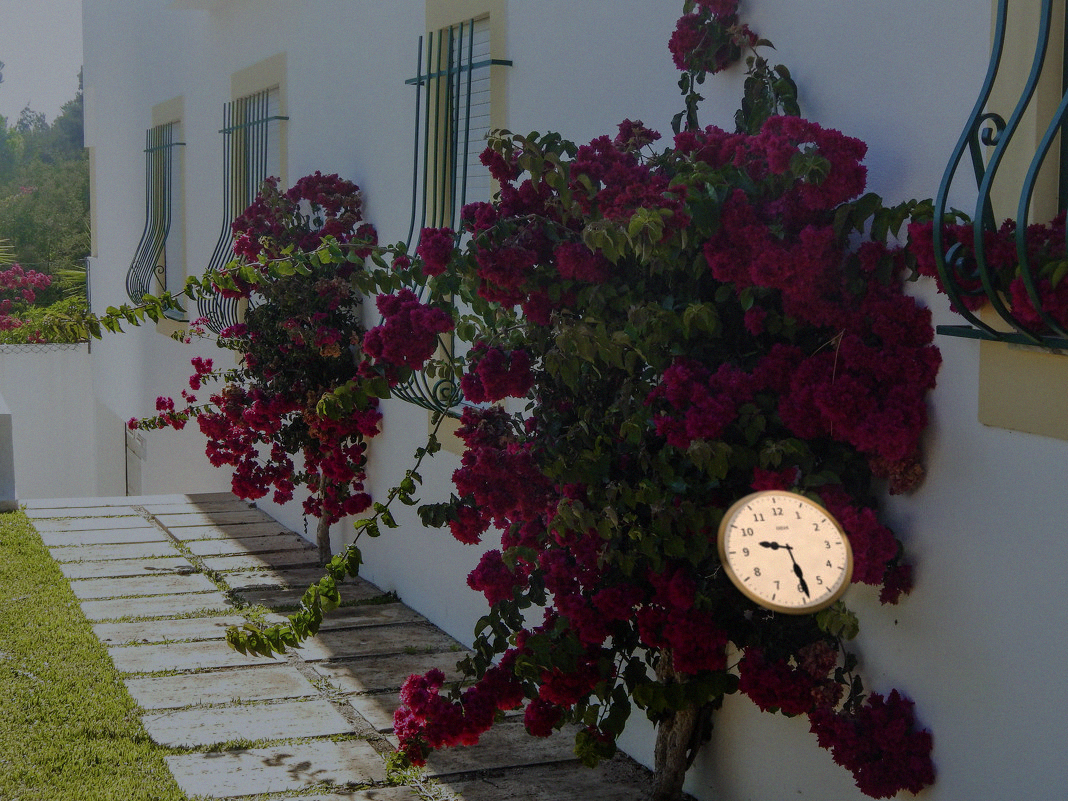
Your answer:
{"hour": 9, "minute": 29}
